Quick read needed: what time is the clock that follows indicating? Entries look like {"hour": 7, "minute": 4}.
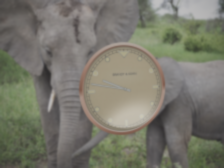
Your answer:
{"hour": 9, "minute": 47}
